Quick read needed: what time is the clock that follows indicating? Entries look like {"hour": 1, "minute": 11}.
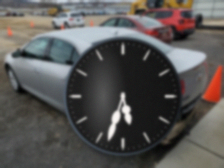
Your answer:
{"hour": 5, "minute": 33}
